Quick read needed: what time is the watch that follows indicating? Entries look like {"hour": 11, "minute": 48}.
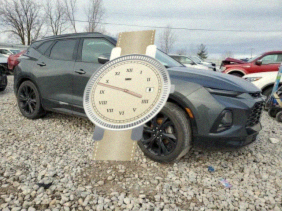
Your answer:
{"hour": 3, "minute": 48}
